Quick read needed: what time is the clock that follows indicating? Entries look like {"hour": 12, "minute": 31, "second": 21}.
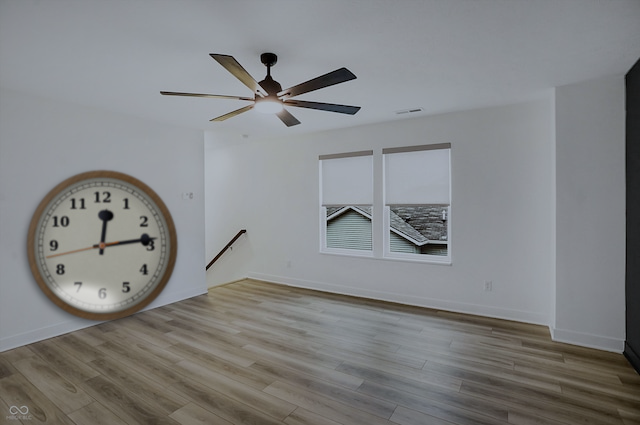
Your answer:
{"hour": 12, "minute": 13, "second": 43}
